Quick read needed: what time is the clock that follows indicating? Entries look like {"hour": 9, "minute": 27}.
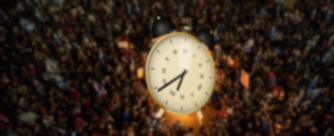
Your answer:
{"hour": 6, "minute": 39}
